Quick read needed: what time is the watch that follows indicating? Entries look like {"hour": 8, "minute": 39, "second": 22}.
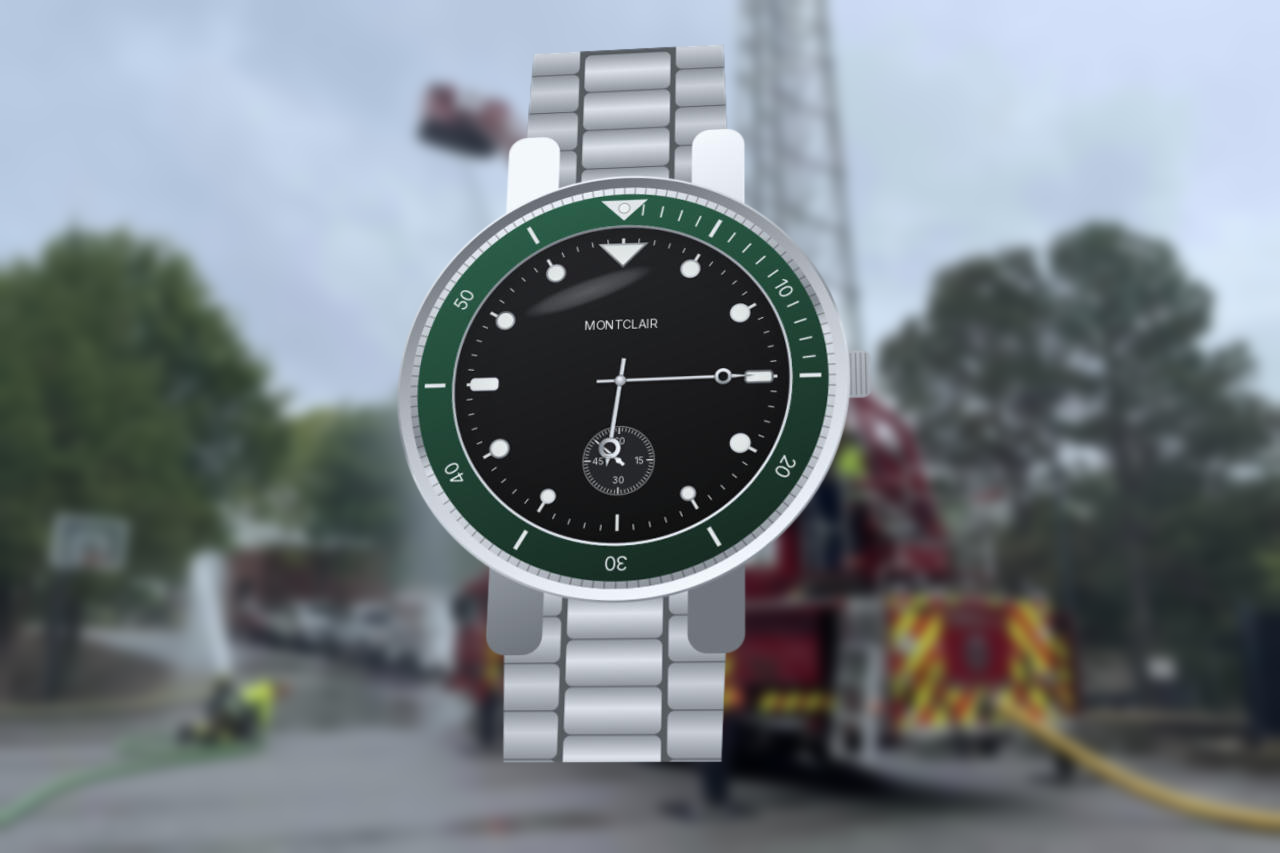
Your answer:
{"hour": 6, "minute": 14, "second": 52}
